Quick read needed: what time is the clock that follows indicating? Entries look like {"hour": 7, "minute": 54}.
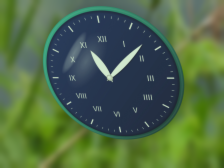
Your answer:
{"hour": 11, "minute": 8}
